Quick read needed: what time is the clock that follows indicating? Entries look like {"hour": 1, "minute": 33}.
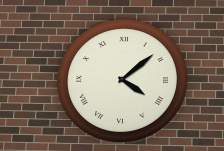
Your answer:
{"hour": 4, "minute": 8}
